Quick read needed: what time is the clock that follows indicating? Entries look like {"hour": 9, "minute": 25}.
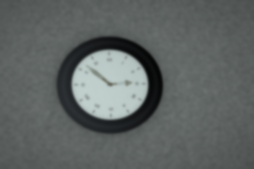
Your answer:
{"hour": 2, "minute": 52}
